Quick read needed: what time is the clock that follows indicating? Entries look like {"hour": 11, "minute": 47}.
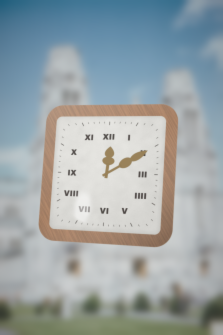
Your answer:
{"hour": 12, "minute": 10}
